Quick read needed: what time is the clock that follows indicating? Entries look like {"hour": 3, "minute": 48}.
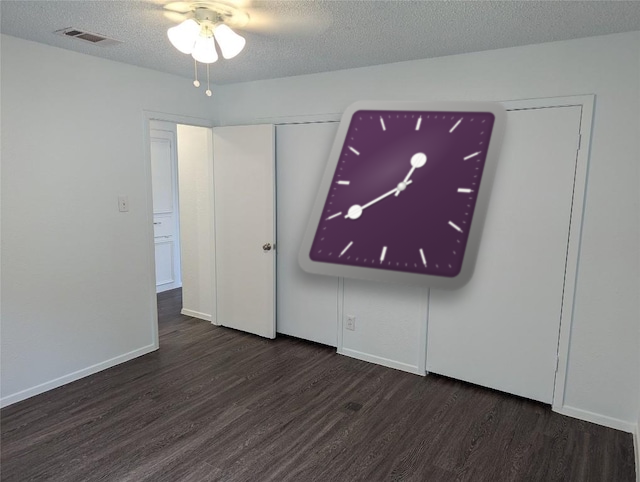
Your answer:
{"hour": 12, "minute": 39}
